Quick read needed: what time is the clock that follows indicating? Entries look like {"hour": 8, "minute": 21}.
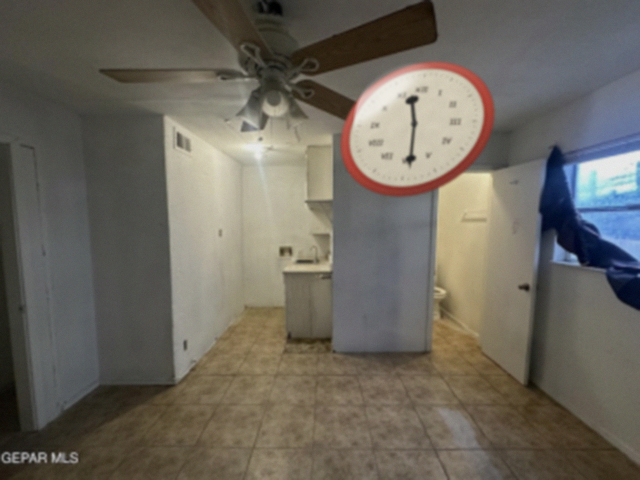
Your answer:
{"hour": 11, "minute": 29}
